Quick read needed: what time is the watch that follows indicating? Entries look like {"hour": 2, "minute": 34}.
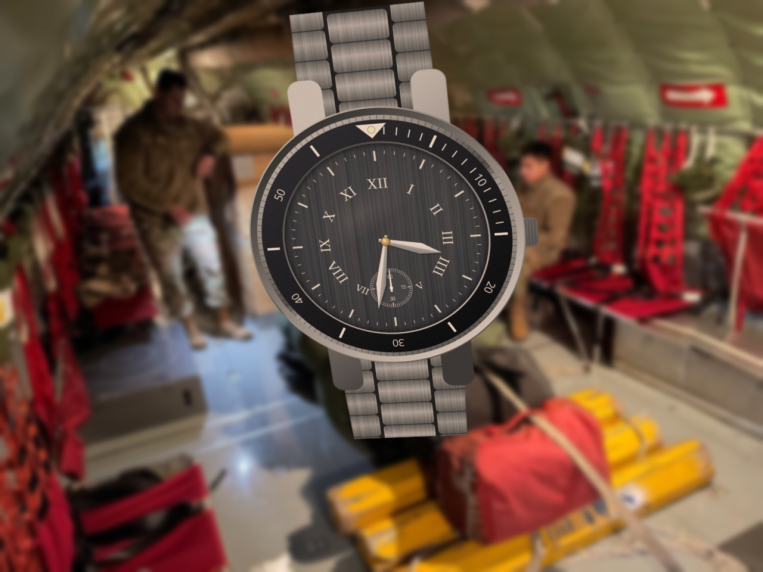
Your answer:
{"hour": 3, "minute": 32}
